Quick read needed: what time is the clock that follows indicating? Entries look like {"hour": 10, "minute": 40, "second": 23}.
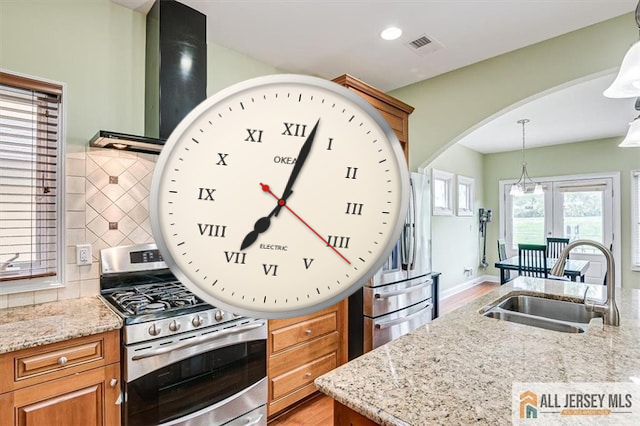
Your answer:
{"hour": 7, "minute": 2, "second": 21}
